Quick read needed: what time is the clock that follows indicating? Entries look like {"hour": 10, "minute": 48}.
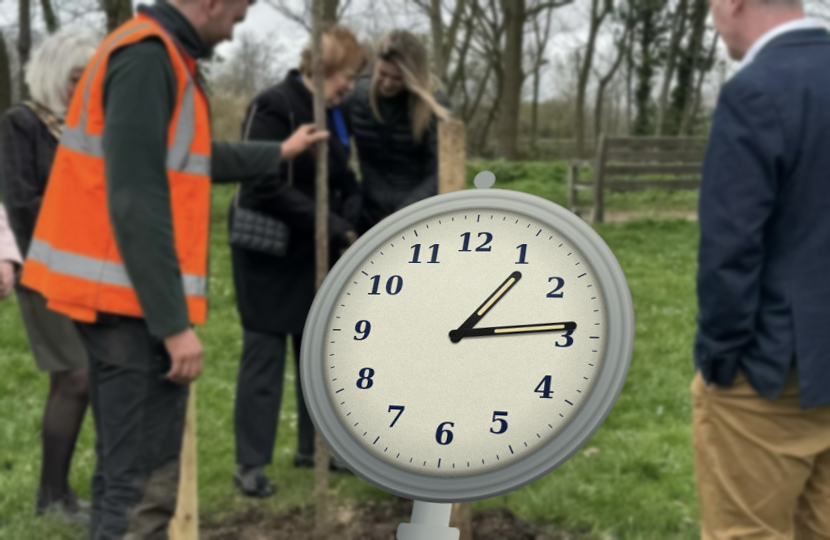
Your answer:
{"hour": 1, "minute": 14}
